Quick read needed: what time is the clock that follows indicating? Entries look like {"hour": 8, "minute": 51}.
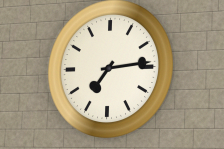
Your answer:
{"hour": 7, "minute": 14}
